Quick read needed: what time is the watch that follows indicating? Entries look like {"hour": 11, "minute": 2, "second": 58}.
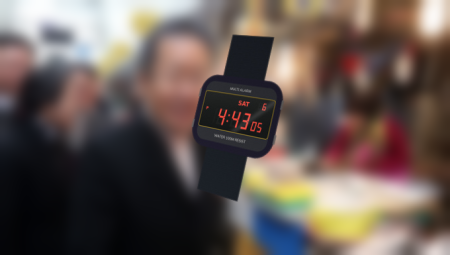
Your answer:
{"hour": 4, "minute": 43, "second": 5}
